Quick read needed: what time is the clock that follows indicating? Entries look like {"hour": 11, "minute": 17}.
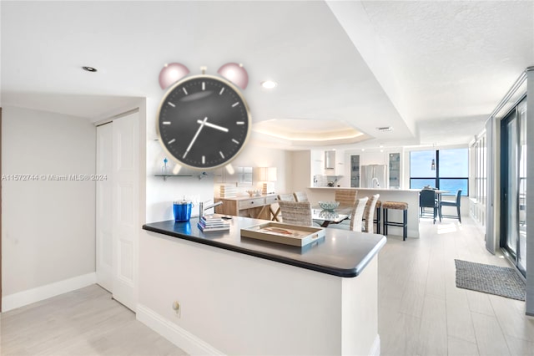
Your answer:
{"hour": 3, "minute": 35}
